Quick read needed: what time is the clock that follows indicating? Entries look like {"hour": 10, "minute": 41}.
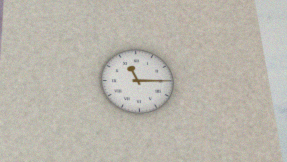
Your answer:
{"hour": 11, "minute": 15}
